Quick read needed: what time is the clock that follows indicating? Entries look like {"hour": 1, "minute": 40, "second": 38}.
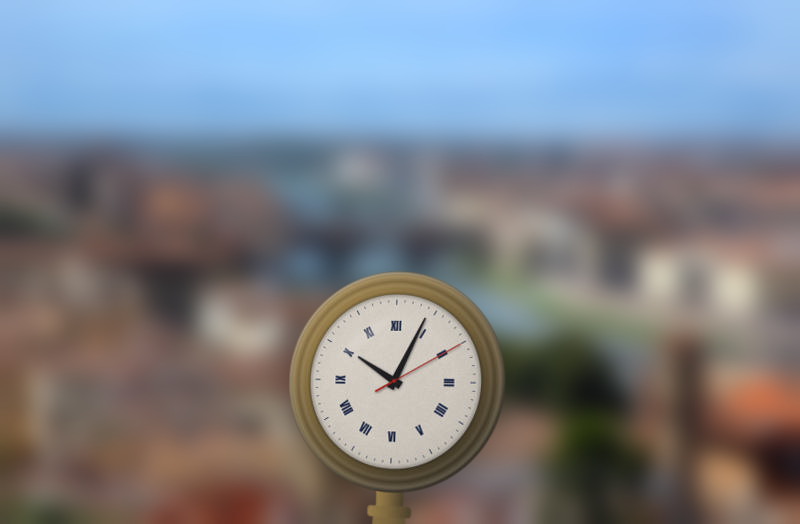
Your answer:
{"hour": 10, "minute": 4, "second": 10}
